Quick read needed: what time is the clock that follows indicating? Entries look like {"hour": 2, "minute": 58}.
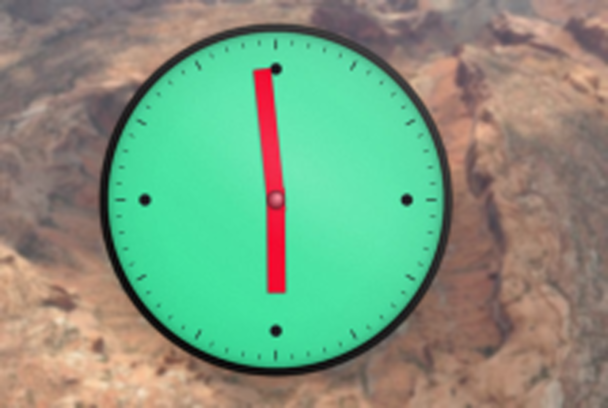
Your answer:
{"hour": 5, "minute": 59}
